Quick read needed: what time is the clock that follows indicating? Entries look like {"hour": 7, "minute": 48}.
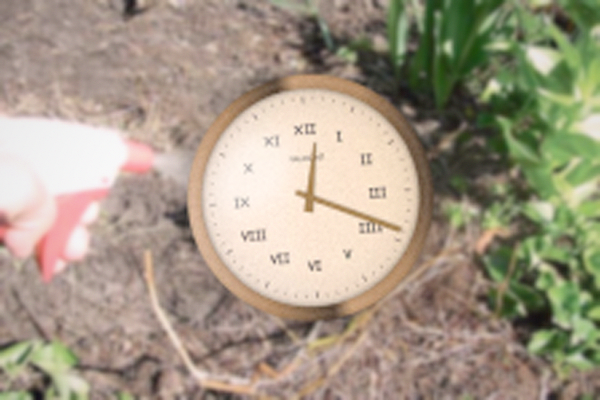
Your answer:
{"hour": 12, "minute": 19}
